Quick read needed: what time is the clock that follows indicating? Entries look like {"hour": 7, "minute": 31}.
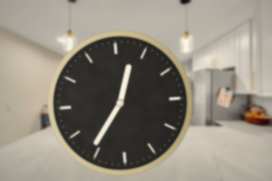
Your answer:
{"hour": 12, "minute": 36}
